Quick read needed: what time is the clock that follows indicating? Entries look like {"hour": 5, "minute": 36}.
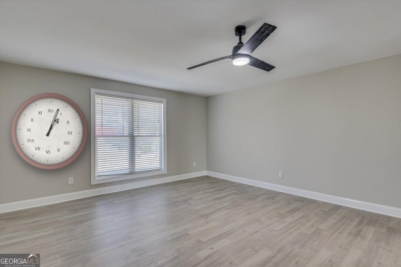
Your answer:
{"hour": 1, "minute": 3}
